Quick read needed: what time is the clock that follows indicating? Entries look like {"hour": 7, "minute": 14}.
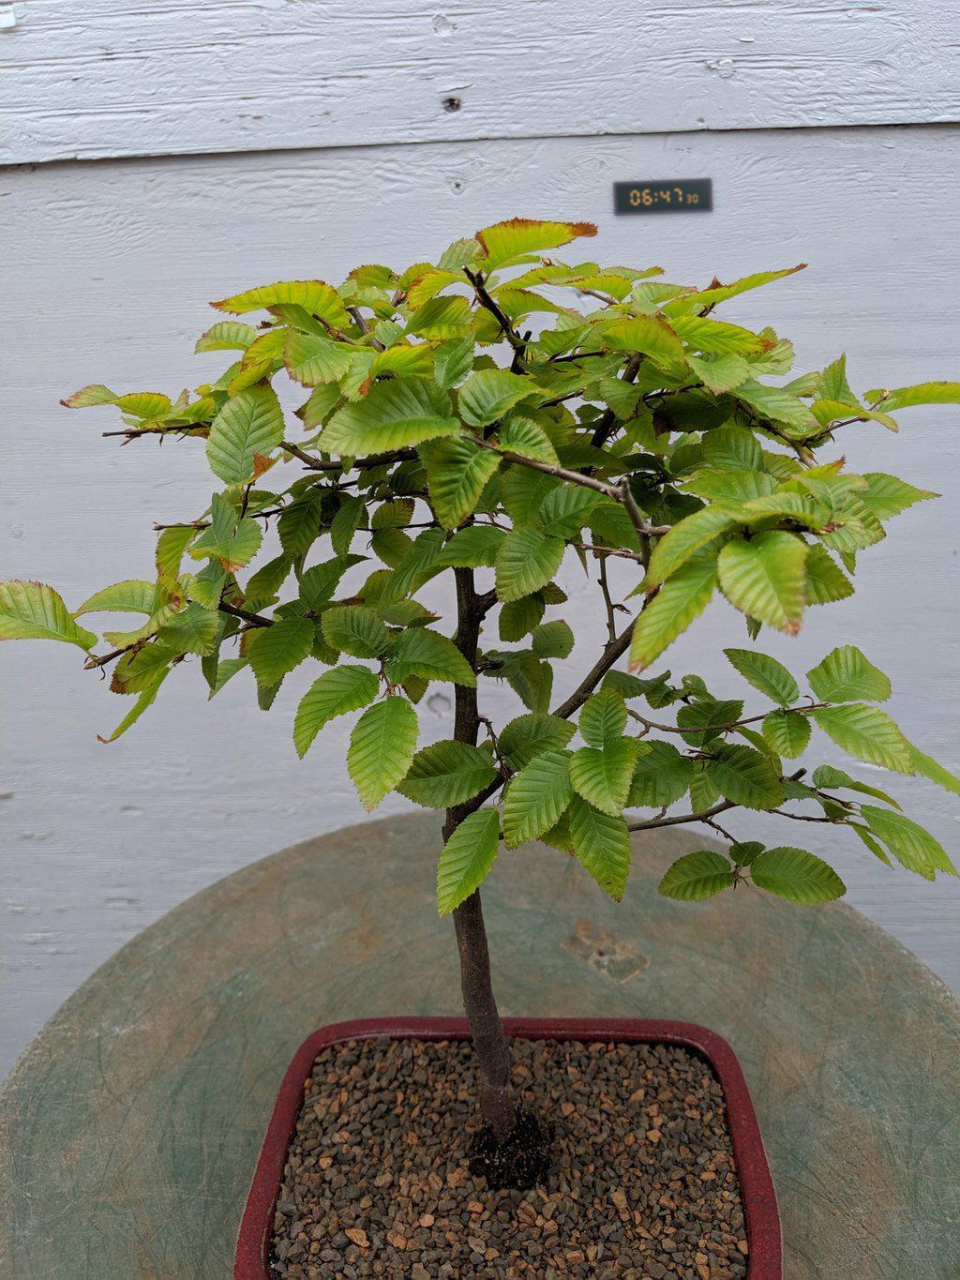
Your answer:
{"hour": 6, "minute": 47}
